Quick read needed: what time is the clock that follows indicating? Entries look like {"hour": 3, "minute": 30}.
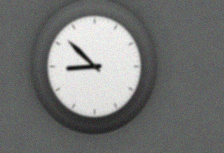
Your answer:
{"hour": 8, "minute": 52}
